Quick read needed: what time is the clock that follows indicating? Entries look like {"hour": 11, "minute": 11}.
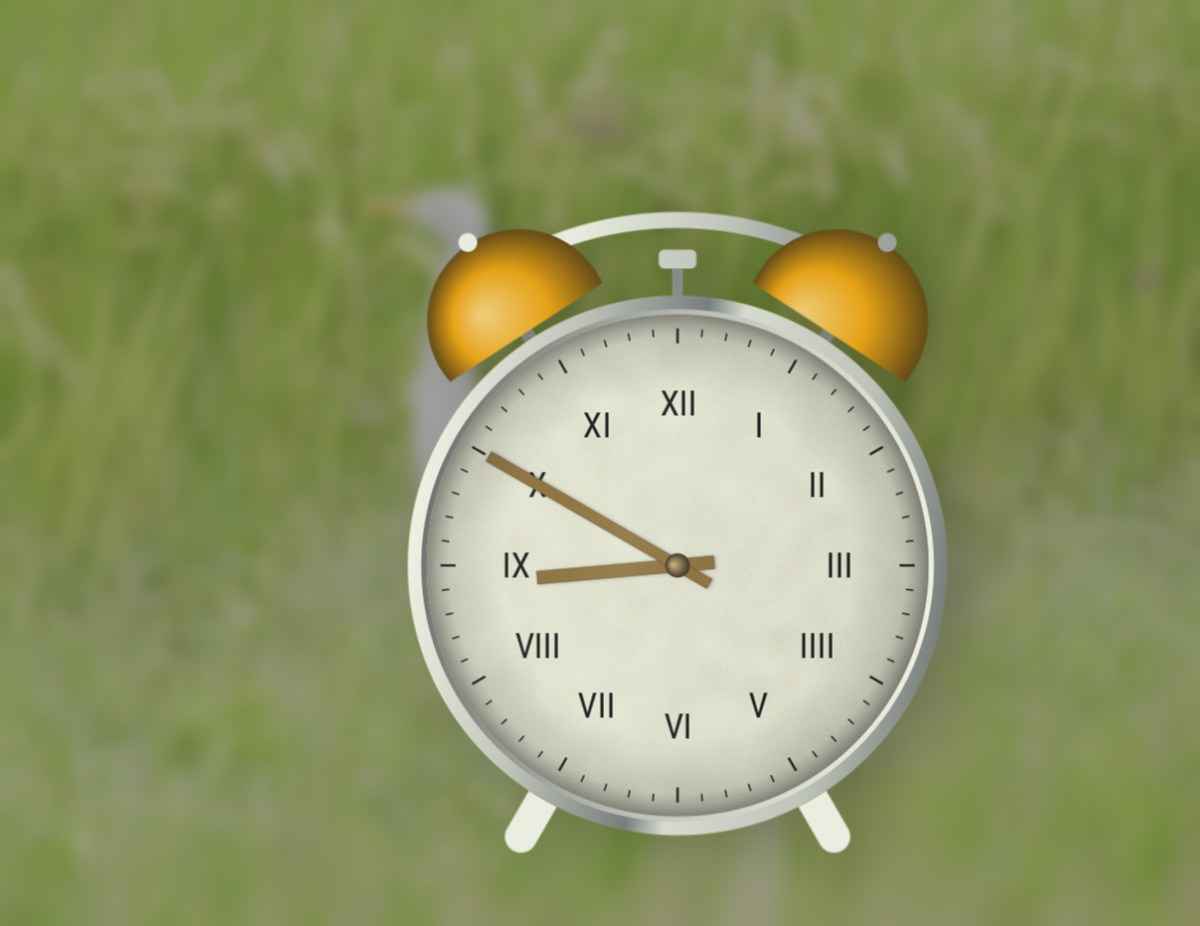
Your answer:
{"hour": 8, "minute": 50}
